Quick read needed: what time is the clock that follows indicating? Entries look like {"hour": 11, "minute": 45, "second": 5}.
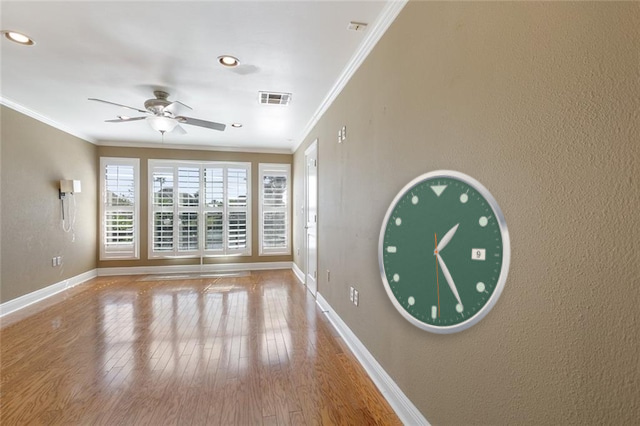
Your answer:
{"hour": 1, "minute": 24, "second": 29}
